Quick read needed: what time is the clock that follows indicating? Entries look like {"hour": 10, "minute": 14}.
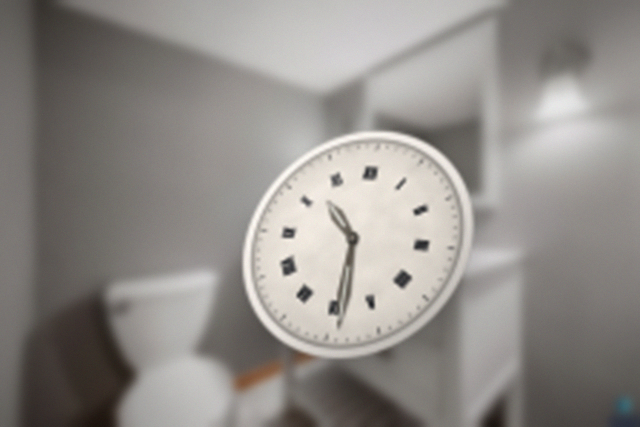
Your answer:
{"hour": 10, "minute": 29}
